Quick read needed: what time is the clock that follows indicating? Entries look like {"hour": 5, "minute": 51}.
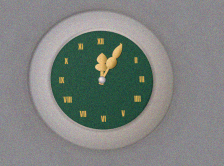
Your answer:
{"hour": 12, "minute": 5}
